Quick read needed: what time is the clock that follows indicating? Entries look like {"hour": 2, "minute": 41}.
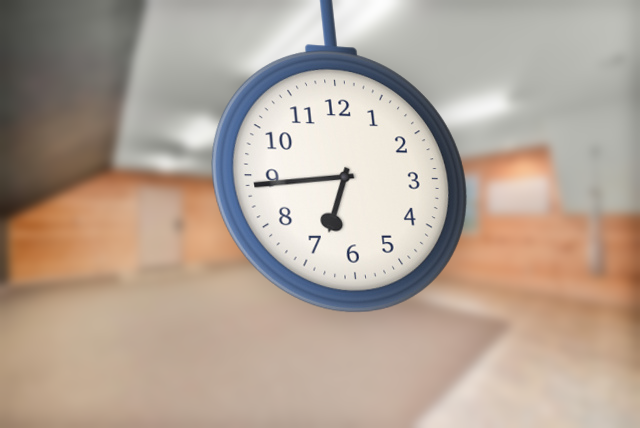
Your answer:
{"hour": 6, "minute": 44}
